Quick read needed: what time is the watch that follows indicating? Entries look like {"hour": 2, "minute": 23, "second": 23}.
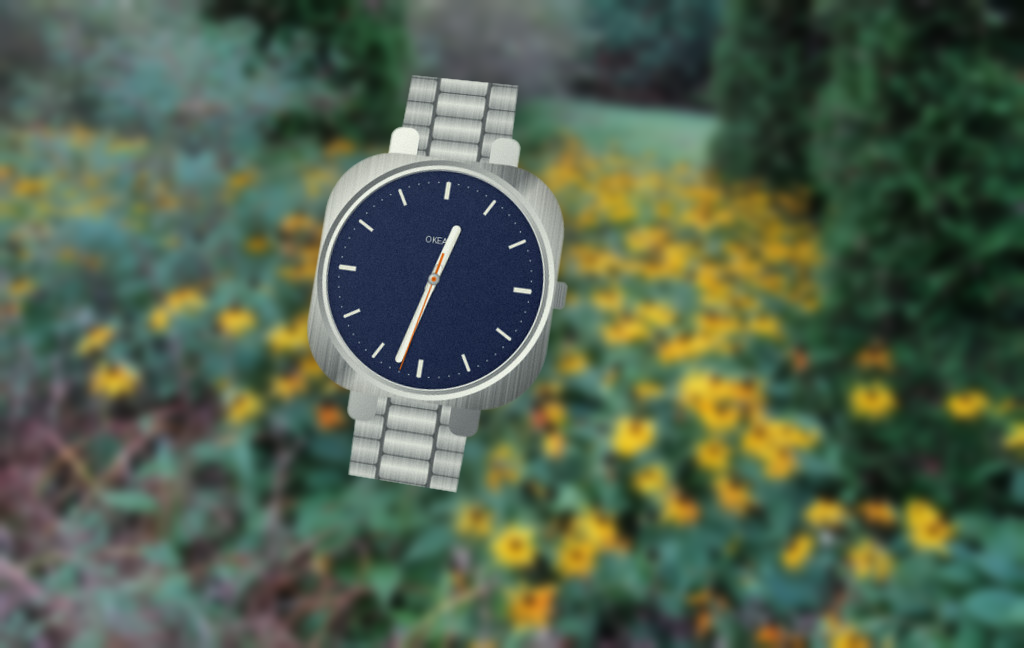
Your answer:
{"hour": 12, "minute": 32, "second": 32}
